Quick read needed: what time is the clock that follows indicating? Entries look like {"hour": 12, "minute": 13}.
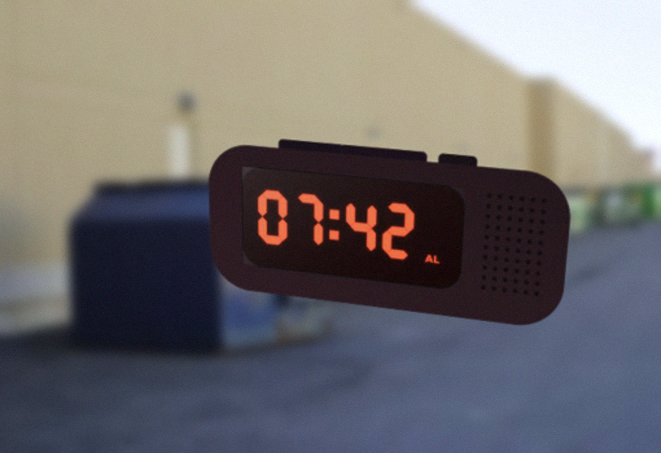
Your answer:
{"hour": 7, "minute": 42}
